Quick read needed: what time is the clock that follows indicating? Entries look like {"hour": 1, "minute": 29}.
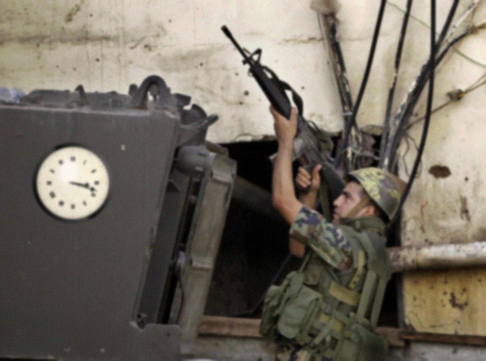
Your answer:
{"hour": 3, "minute": 18}
